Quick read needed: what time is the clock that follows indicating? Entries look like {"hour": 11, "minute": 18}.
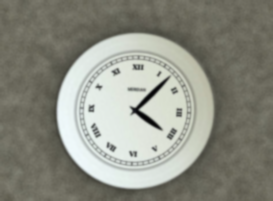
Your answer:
{"hour": 4, "minute": 7}
